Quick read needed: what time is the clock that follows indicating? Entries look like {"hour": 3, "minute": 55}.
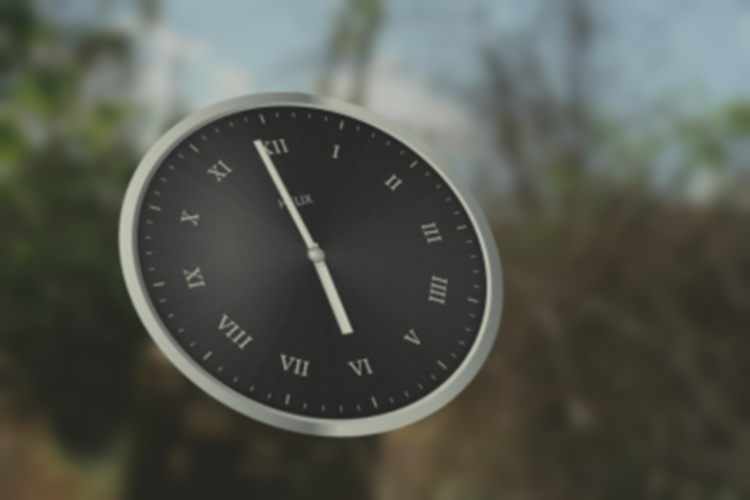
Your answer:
{"hour": 5, "minute": 59}
